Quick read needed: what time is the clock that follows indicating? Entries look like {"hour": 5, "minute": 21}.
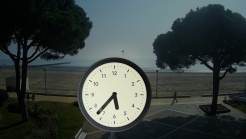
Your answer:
{"hour": 5, "minute": 37}
